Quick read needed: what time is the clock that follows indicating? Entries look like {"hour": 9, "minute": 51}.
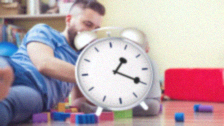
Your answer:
{"hour": 1, "minute": 20}
